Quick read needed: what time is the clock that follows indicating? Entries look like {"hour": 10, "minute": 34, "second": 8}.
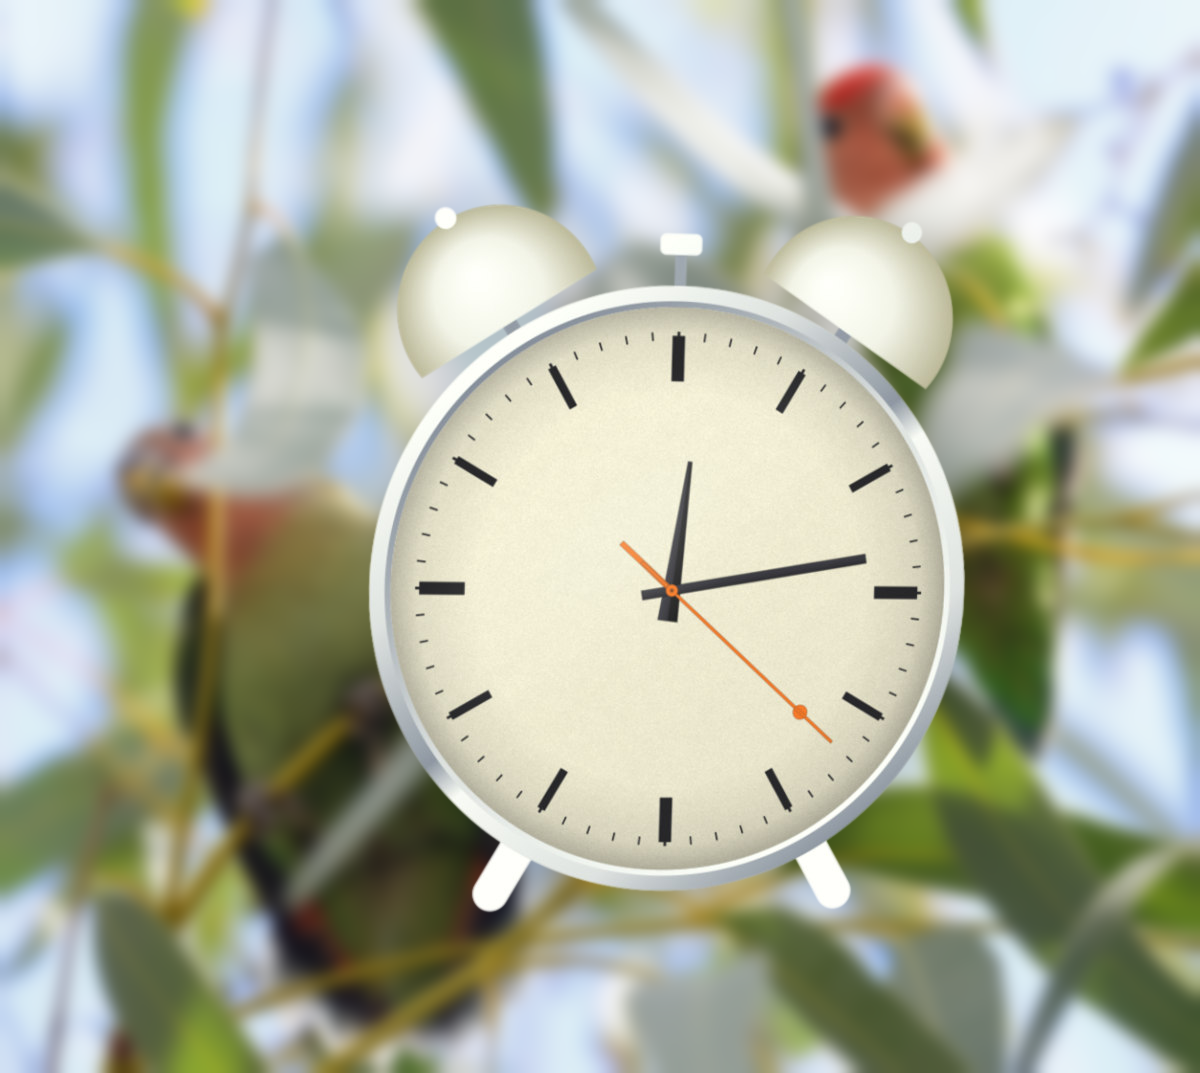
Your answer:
{"hour": 12, "minute": 13, "second": 22}
